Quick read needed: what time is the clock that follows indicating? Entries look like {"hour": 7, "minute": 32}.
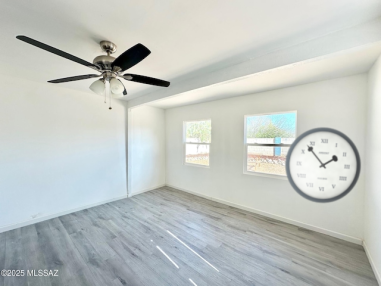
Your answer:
{"hour": 1, "minute": 53}
